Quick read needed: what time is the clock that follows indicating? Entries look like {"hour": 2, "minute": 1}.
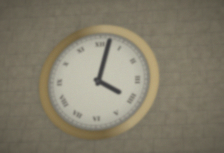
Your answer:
{"hour": 4, "minute": 2}
